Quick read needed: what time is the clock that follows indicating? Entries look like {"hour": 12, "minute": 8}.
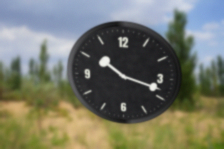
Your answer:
{"hour": 10, "minute": 18}
